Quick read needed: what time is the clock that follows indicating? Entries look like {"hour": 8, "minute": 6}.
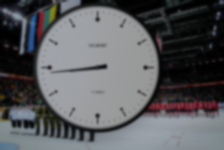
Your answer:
{"hour": 8, "minute": 44}
